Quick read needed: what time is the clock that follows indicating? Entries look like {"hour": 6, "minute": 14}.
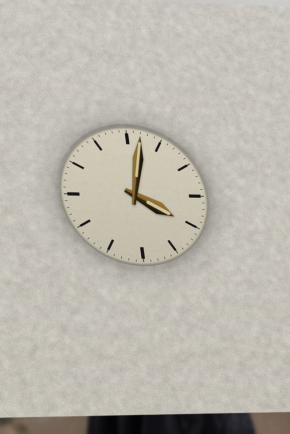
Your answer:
{"hour": 4, "minute": 2}
